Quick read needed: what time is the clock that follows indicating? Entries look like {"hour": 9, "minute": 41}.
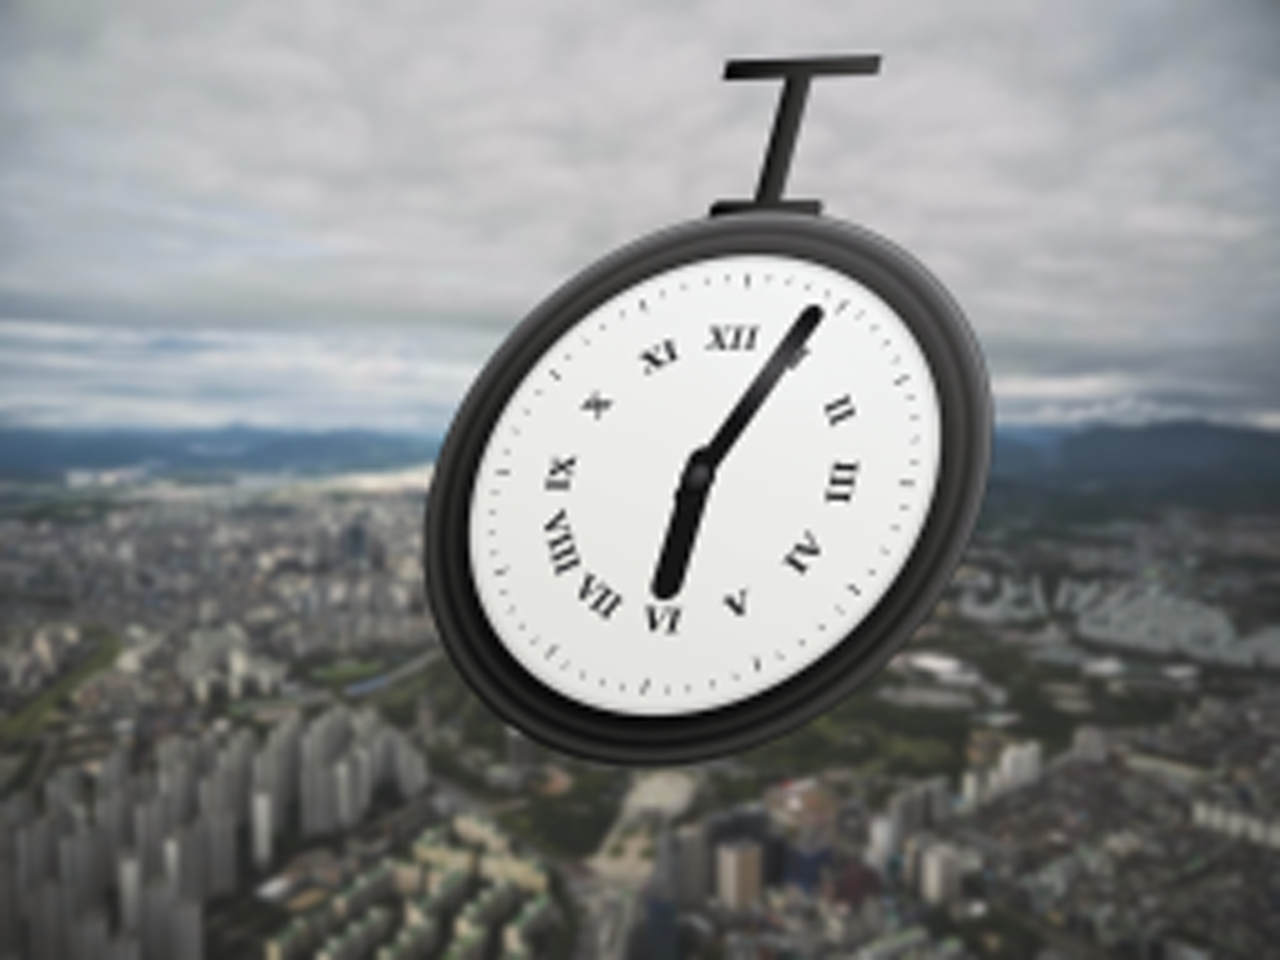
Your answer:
{"hour": 6, "minute": 4}
